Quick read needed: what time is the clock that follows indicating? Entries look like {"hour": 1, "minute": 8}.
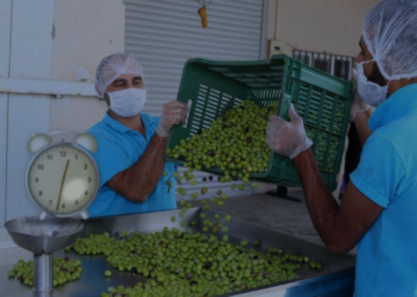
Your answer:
{"hour": 12, "minute": 32}
